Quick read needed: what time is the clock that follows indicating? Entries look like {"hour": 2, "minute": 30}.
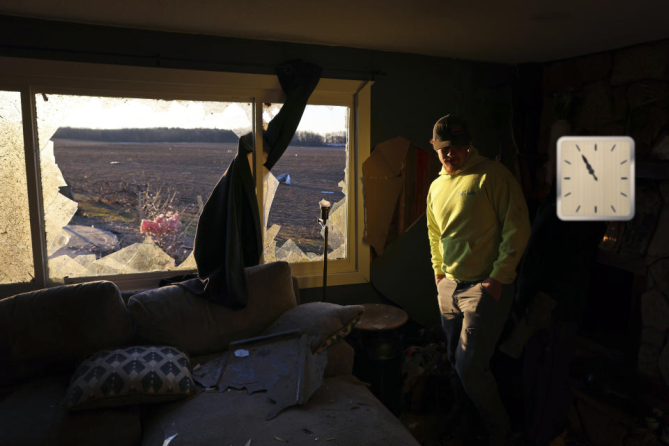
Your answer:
{"hour": 10, "minute": 55}
